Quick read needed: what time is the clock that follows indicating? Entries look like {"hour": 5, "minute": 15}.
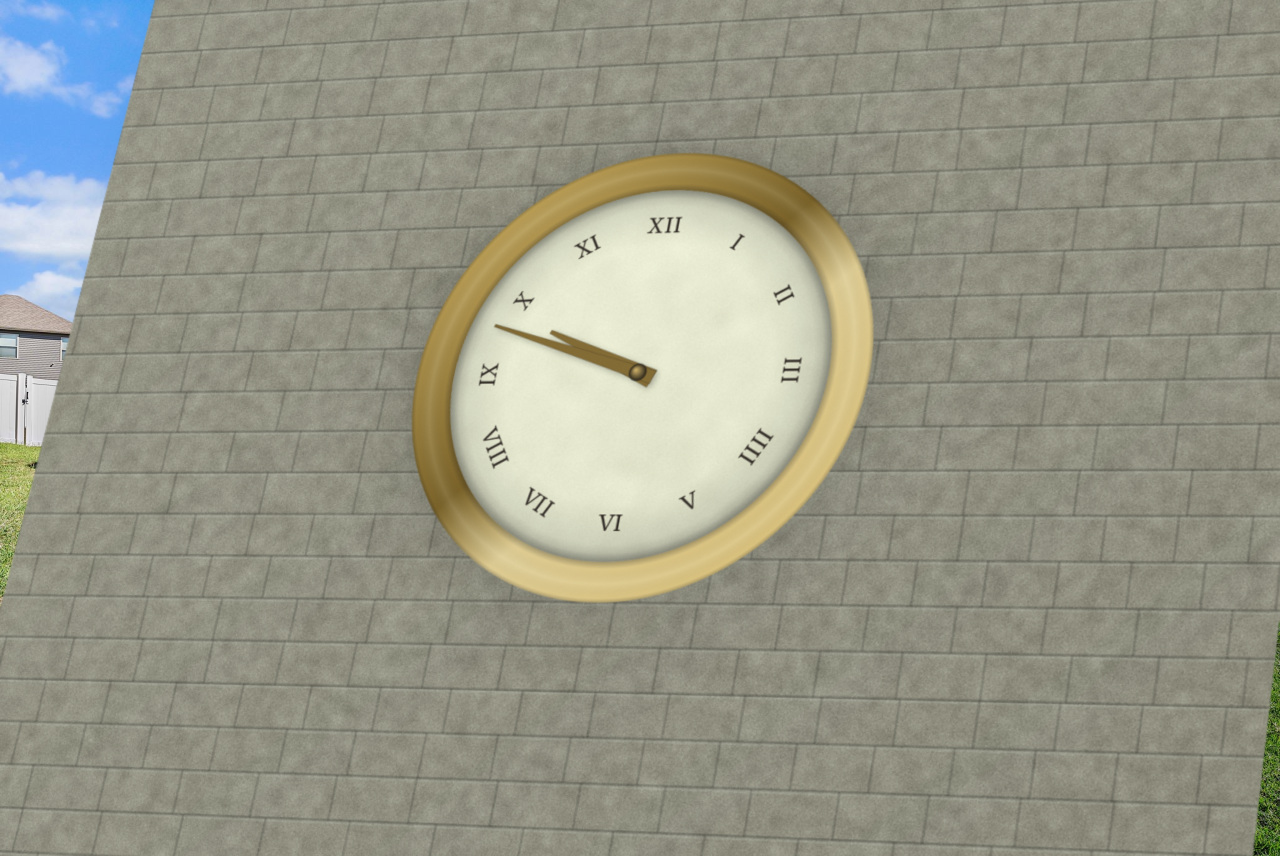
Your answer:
{"hour": 9, "minute": 48}
